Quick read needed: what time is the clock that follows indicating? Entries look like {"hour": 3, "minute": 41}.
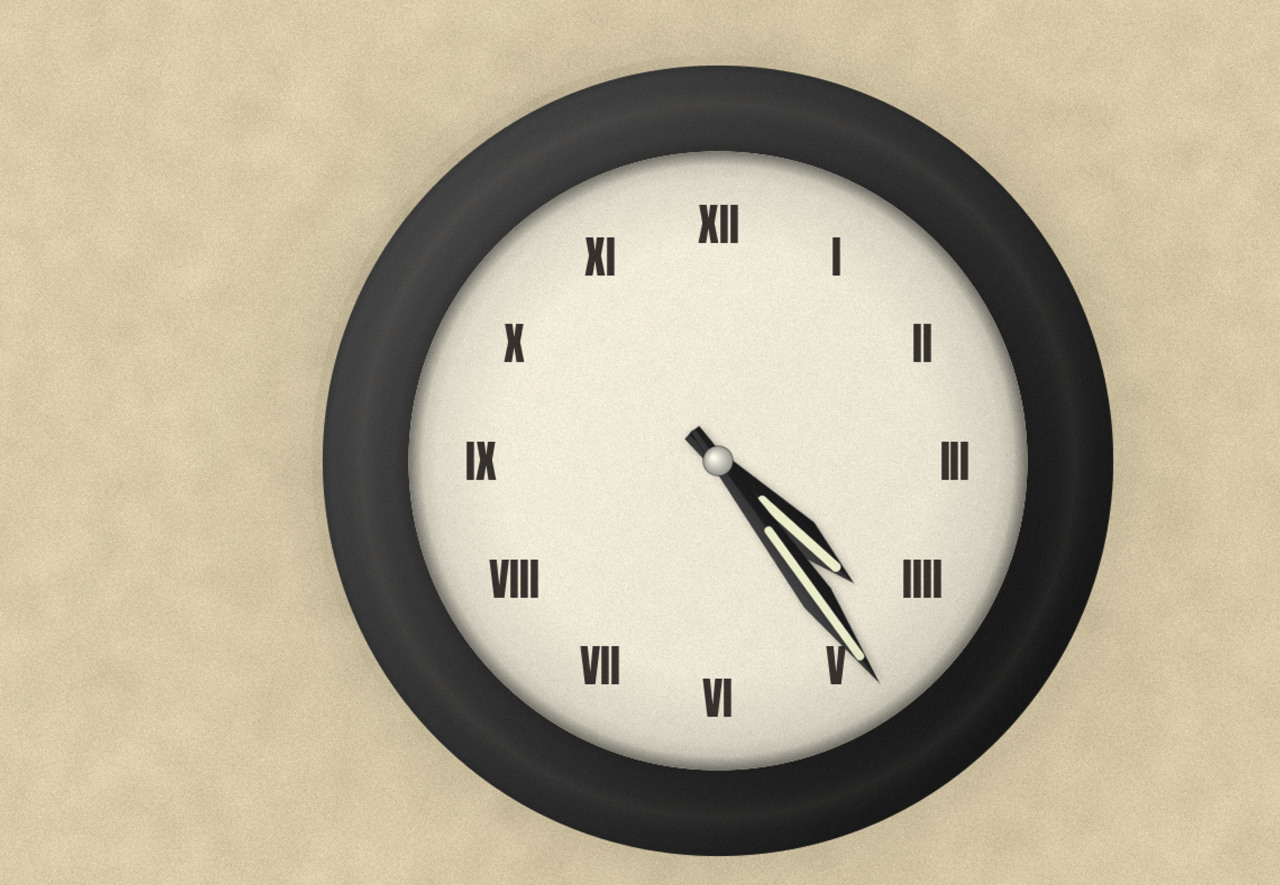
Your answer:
{"hour": 4, "minute": 24}
